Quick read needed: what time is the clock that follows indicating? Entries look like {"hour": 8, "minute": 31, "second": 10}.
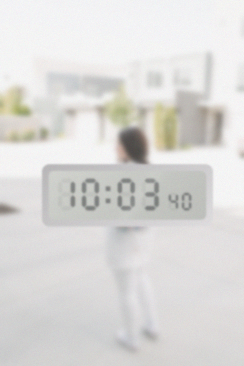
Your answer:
{"hour": 10, "minute": 3, "second": 40}
